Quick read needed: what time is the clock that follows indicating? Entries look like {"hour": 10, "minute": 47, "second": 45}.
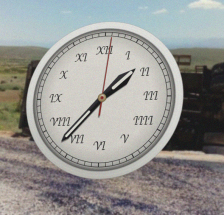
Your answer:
{"hour": 1, "minute": 37, "second": 1}
